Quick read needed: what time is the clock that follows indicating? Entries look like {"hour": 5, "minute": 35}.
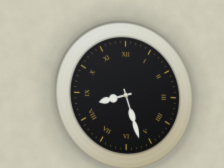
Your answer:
{"hour": 8, "minute": 27}
